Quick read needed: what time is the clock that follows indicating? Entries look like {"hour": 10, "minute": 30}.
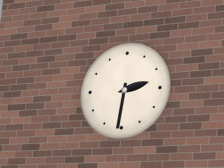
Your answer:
{"hour": 2, "minute": 31}
